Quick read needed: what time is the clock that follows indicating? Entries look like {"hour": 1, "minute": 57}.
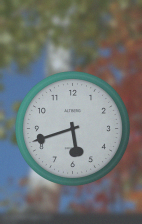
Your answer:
{"hour": 5, "minute": 42}
